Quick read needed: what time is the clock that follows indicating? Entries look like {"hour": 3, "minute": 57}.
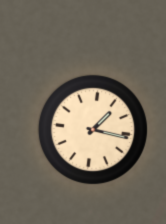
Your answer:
{"hour": 1, "minute": 16}
